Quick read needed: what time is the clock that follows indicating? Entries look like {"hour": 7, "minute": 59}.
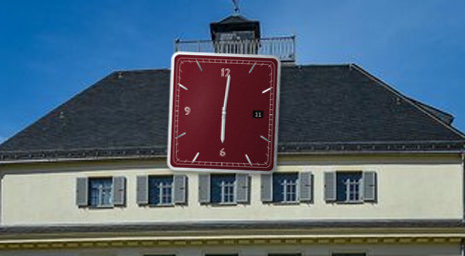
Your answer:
{"hour": 6, "minute": 1}
